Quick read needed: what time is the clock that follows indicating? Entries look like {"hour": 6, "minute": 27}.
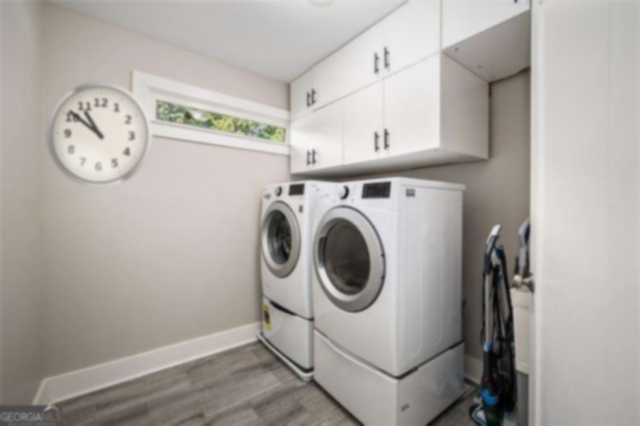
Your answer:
{"hour": 10, "minute": 51}
